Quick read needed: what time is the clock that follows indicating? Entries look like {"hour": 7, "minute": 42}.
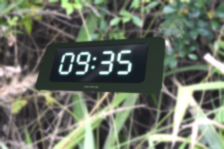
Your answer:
{"hour": 9, "minute": 35}
